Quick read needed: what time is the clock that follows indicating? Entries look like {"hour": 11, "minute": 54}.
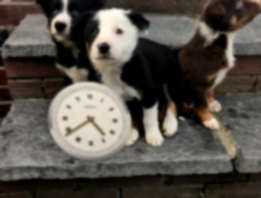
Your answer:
{"hour": 4, "minute": 39}
